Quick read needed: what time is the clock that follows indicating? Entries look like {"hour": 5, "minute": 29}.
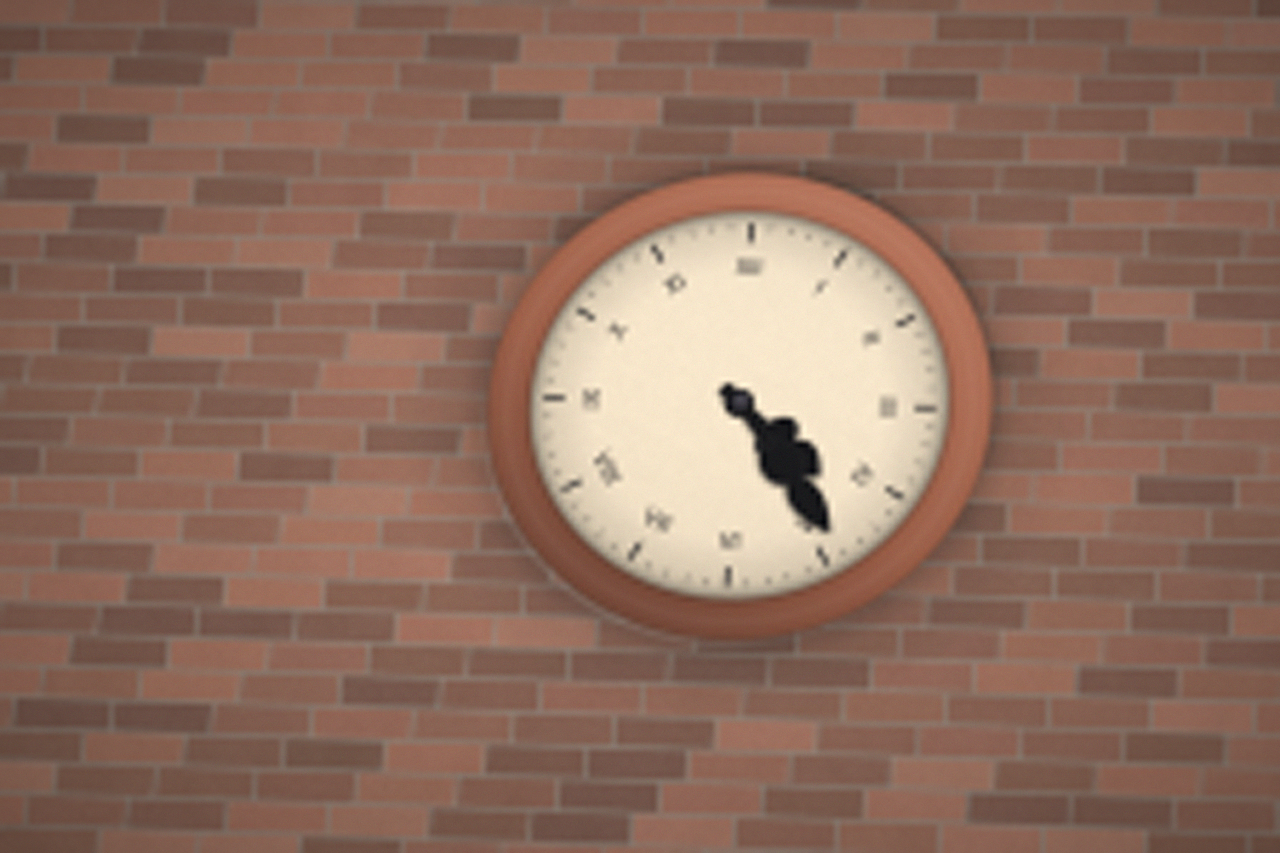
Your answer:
{"hour": 4, "minute": 24}
